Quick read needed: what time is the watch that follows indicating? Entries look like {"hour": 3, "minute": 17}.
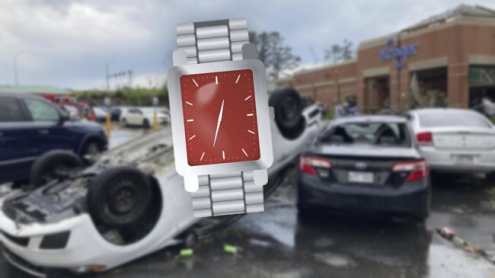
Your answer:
{"hour": 12, "minute": 33}
